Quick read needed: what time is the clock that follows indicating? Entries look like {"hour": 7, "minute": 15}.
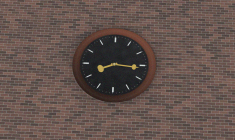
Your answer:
{"hour": 8, "minute": 16}
